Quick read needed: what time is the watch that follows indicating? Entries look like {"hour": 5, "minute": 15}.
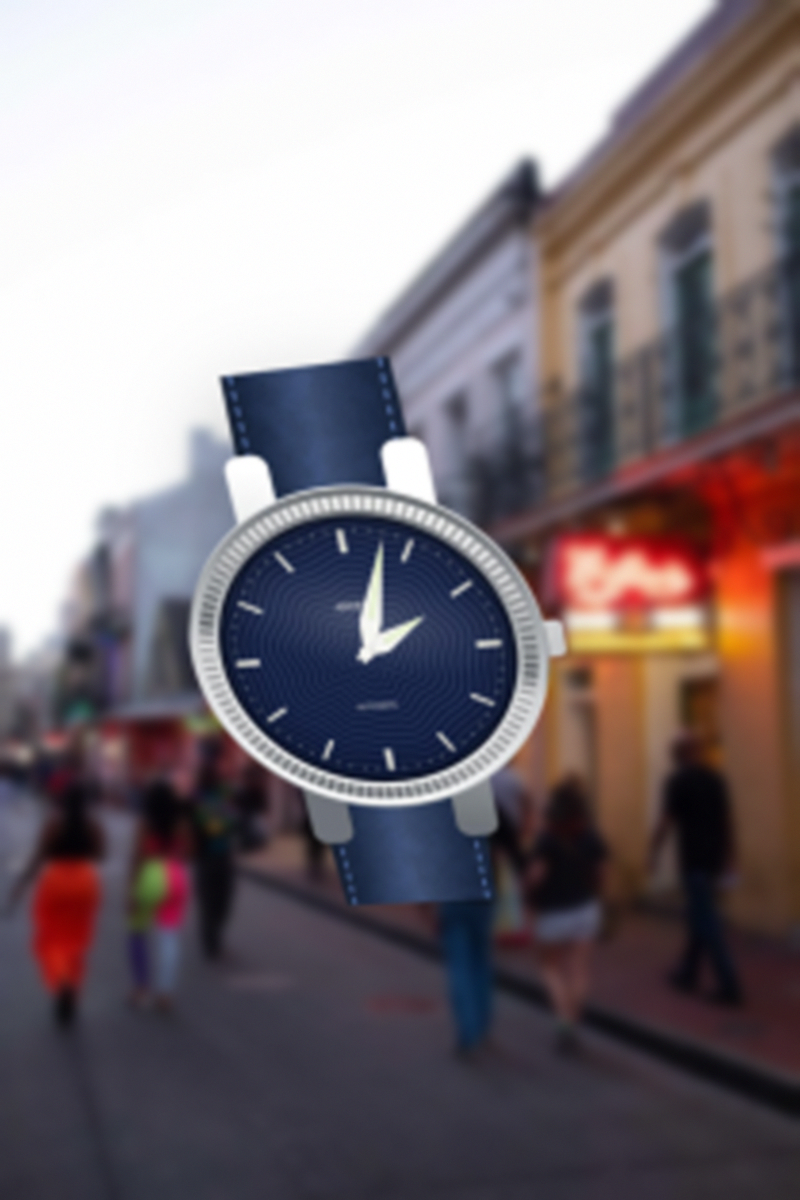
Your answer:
{"hour": 2, "minute": 3}
